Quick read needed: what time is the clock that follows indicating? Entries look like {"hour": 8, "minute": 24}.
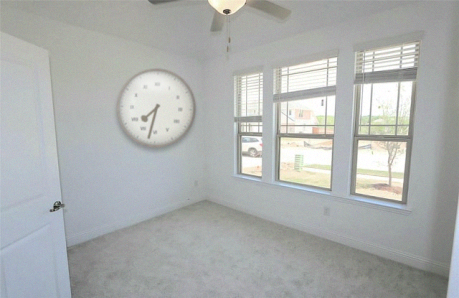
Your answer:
{"hour": 7, "minute": 32}
